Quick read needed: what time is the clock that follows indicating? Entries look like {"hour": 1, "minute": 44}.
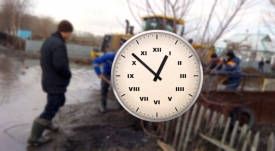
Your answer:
{"hour": 12, "minute": 52}
